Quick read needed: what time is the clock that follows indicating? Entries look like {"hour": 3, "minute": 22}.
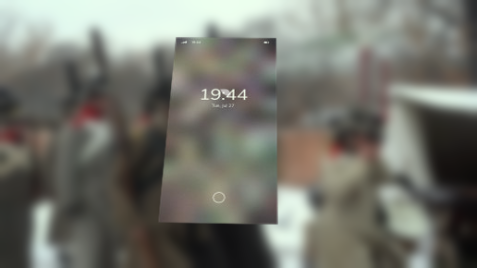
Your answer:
{"hour": 19, "minute": 44}
